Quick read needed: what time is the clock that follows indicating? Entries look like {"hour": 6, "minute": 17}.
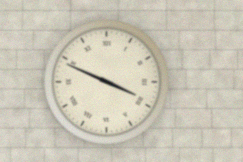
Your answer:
{"hour": 3, "minute": 49}
